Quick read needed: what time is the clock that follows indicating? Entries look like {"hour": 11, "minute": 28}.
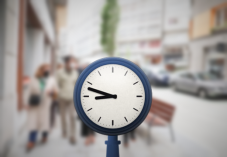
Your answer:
{"hour": 8, "minute": 48}
